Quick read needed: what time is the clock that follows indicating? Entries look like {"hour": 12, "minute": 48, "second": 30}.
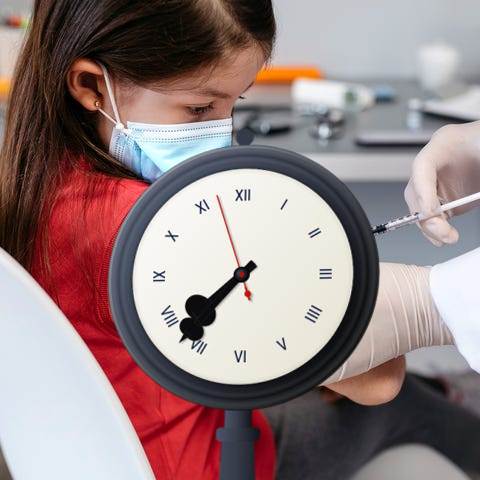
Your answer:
{"hour": 7, "minute": 36, "second": 57}
